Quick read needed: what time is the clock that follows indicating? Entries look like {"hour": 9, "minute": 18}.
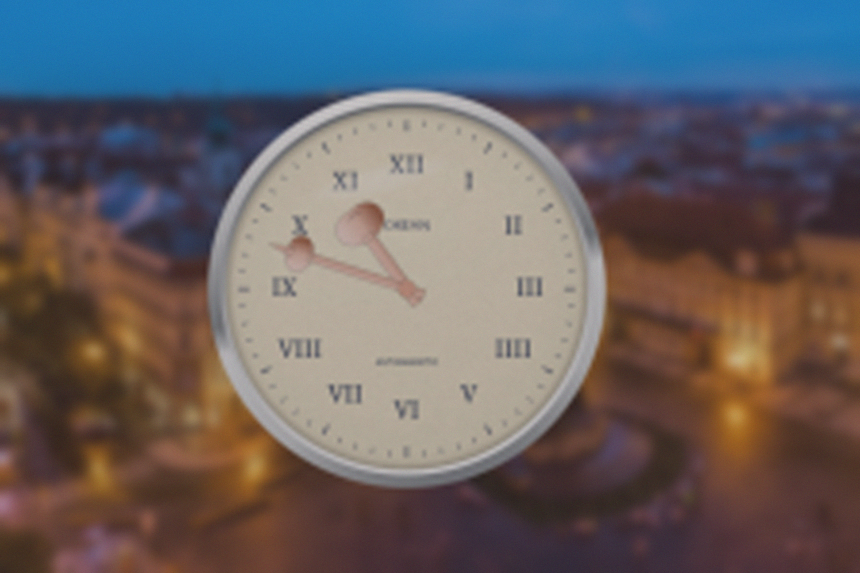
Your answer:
{"hour": 10, "minute": 48}
